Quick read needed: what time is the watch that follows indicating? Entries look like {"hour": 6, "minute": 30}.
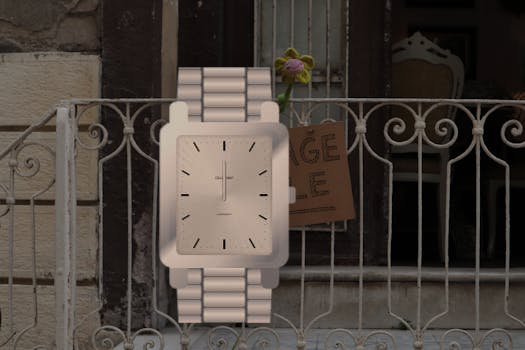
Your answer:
{"hour": 12, "minute": 0}
